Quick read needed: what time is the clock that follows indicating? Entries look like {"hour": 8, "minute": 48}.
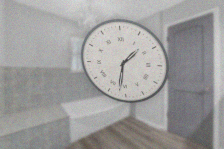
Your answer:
{"hour": 1, "minute": 32}
